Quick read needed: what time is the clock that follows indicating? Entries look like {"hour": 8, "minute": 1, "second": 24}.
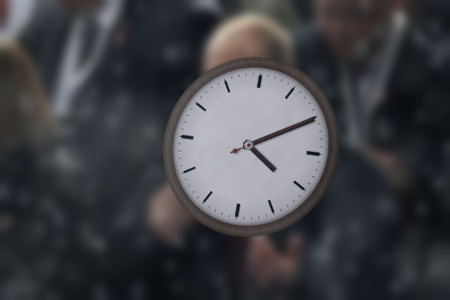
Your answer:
{"hour": 4, "minute": 10, "second": 10}
